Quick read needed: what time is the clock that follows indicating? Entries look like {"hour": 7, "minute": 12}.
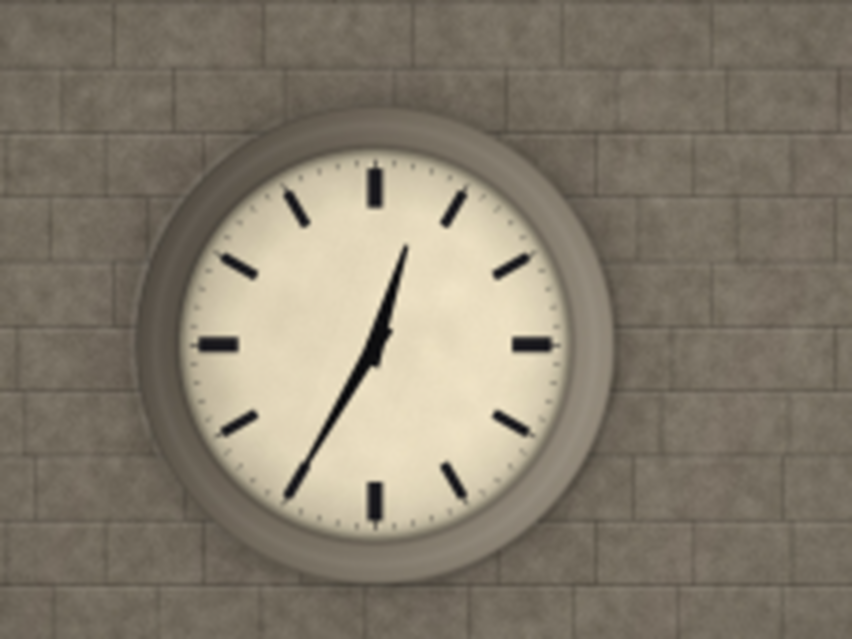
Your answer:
{"hour": 12, "minute": 35}
